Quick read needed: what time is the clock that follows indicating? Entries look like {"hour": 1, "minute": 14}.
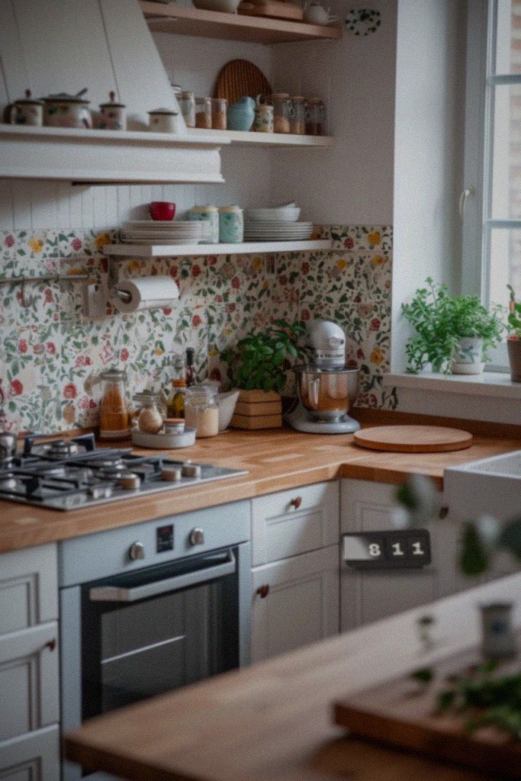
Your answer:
{"hour": 8, "minute": 11}
